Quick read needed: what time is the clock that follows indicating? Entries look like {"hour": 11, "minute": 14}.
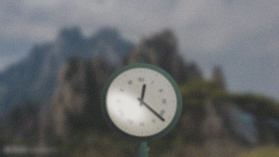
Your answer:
{"hour": 12, "minute": 22}
